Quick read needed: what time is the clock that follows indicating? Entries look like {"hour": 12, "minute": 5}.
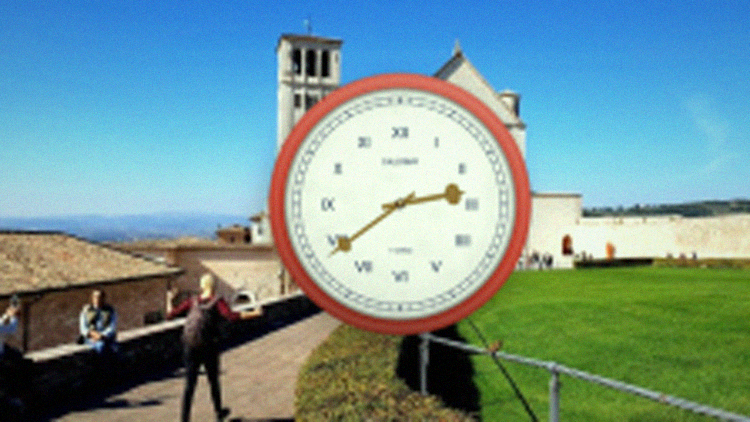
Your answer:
{"hour": 2, "minute": 39}
